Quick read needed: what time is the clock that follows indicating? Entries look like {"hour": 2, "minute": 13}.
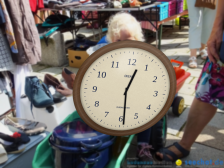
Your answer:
{"hour": 12, "minute": 29}
